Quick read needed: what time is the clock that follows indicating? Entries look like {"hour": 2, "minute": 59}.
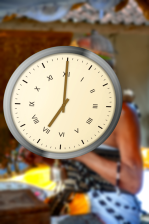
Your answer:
{"hour": 7, "minute": 0}
